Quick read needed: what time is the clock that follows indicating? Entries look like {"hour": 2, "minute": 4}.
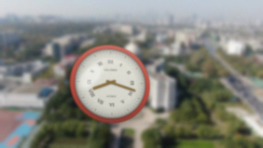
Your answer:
{"hour": 8, "minute": 18}
